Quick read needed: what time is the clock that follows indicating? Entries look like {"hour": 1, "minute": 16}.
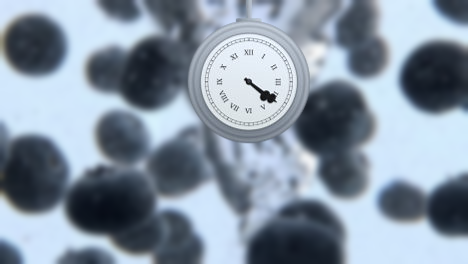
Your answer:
{"hour": 4, "minute": 21}
